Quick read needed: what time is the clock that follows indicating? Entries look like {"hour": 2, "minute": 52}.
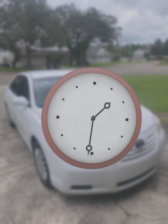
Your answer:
{"hour": 1, "minute": 31}
